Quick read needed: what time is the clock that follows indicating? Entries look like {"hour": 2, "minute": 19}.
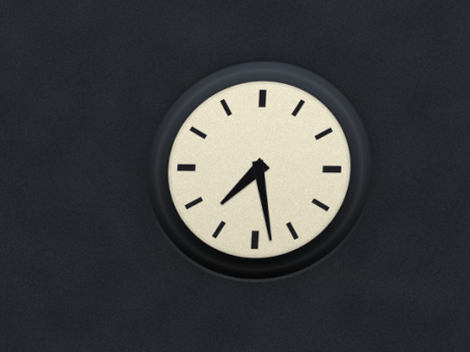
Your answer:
{"hour": 7, "minute": 28}
